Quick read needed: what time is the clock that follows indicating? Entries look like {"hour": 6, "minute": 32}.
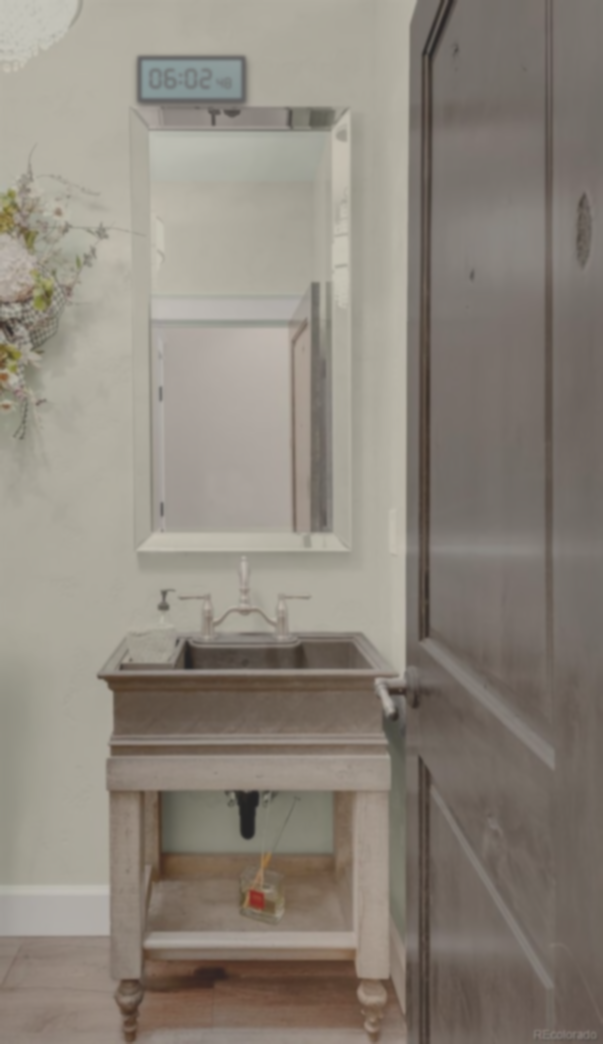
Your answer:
{"hour": 6, "minute": 2}
